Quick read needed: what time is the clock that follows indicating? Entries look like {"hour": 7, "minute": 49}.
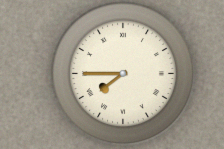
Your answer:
{"hour": 7, "minute": 45}
